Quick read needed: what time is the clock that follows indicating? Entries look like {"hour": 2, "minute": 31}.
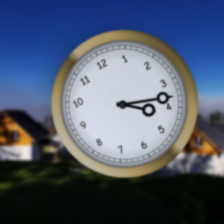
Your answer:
{"hour": 4, "minute": 18}
